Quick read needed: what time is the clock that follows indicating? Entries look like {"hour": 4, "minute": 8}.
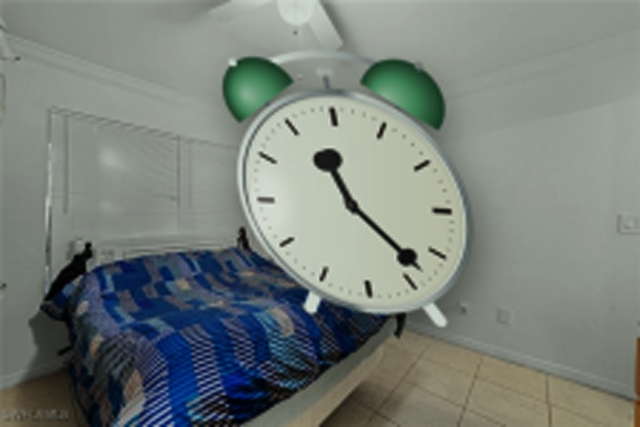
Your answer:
{"hour": 11, "minute": 23}
